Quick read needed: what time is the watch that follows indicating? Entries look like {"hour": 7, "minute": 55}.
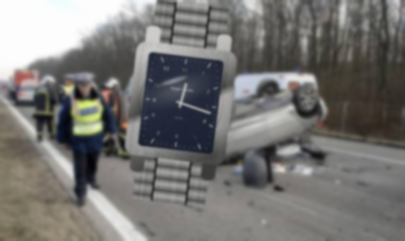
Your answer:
{"hour": 12, "minute": 17}
